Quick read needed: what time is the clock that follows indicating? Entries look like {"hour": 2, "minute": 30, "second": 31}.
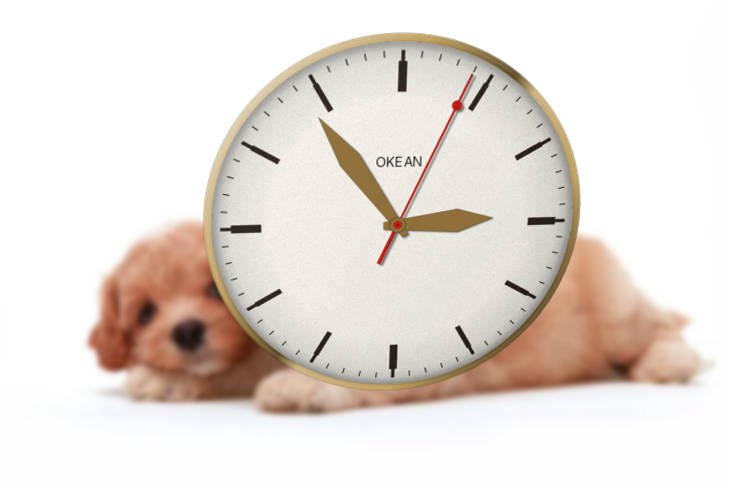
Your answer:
{"hour": 2, "minute": 54, "second": 4}
